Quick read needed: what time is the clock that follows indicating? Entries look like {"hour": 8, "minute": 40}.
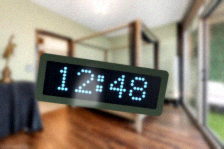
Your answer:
{"hour": 12, "minute": 48}
